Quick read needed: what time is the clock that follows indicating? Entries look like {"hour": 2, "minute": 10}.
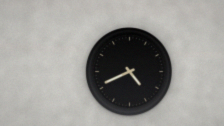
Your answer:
{"hour": 4, "minute": 41}
